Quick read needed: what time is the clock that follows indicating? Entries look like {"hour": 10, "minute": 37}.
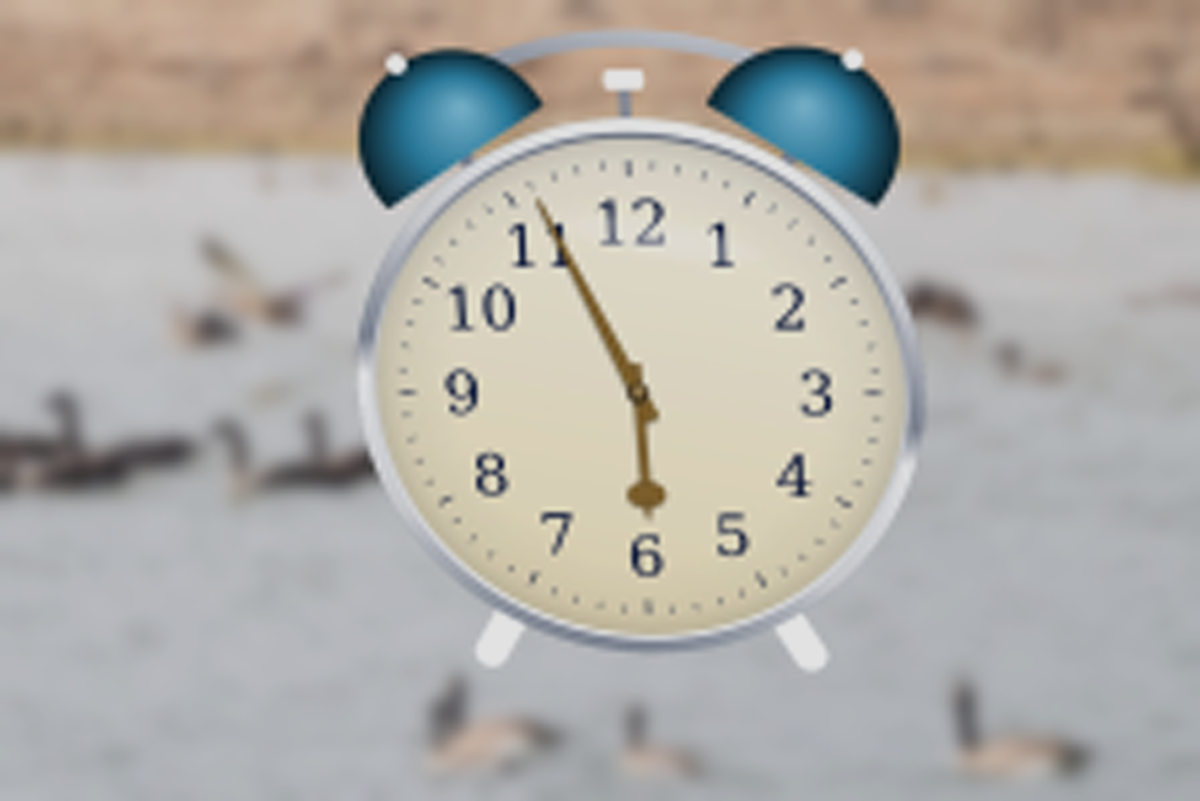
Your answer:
{"hour": 5, "minute": 56}
